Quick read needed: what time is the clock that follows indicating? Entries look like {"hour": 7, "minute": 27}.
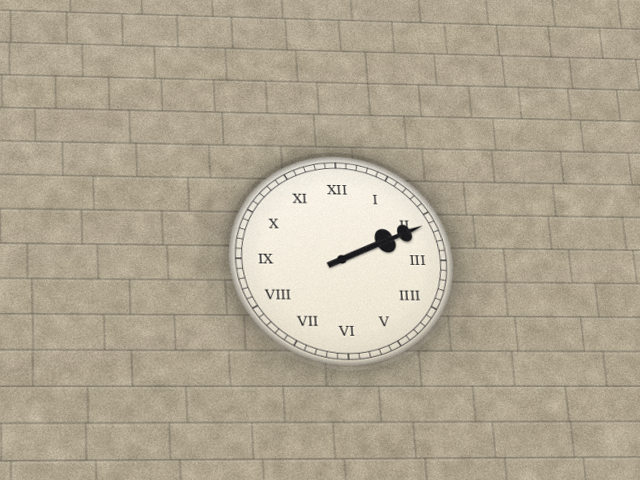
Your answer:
{"hour": 2, "minute": 11}
